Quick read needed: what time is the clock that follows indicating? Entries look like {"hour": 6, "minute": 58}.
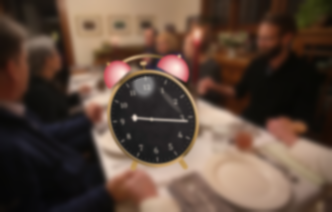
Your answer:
{"hour": 9, "minute": 16}
